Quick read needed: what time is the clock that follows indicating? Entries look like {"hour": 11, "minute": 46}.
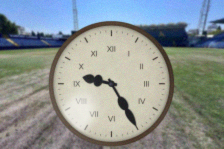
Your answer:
{"hour": 9, "minute": 25}
